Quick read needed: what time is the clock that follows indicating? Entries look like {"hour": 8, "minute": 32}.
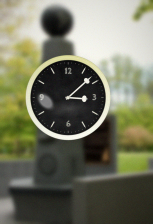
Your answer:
{"hour": 3, "minute": 8}
